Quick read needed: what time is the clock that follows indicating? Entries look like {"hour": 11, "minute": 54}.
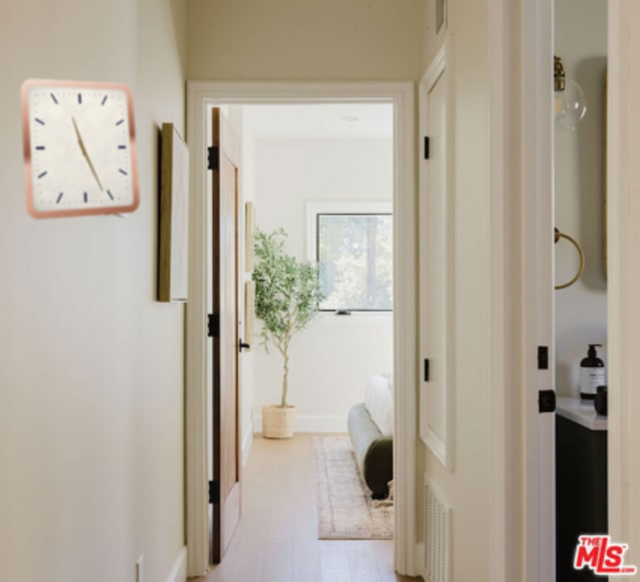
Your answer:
{"hour": 11, "minute": 26}
